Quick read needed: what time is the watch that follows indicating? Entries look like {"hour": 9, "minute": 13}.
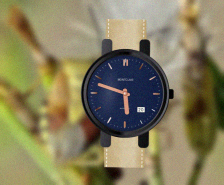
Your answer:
{"hour": 5, "minute": 48}
